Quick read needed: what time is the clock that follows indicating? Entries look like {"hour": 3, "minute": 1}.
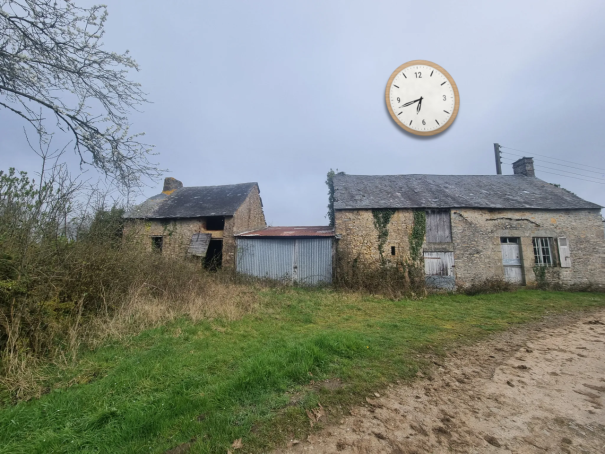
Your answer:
{"hour": 6, "minute": 42}
